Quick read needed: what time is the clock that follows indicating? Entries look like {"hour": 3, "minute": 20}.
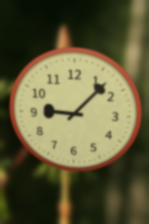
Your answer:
{"hour": 9, "minute": 7}
